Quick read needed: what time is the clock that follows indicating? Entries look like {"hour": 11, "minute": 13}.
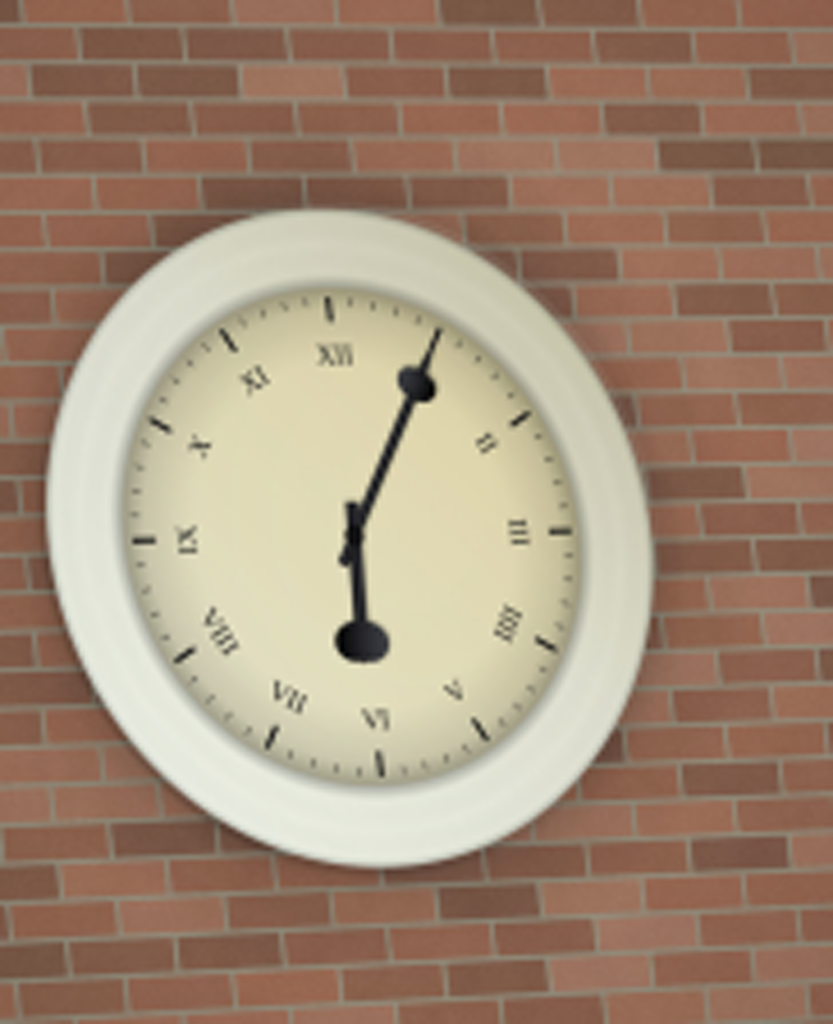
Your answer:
{"hour": 6, "minute": 5}
